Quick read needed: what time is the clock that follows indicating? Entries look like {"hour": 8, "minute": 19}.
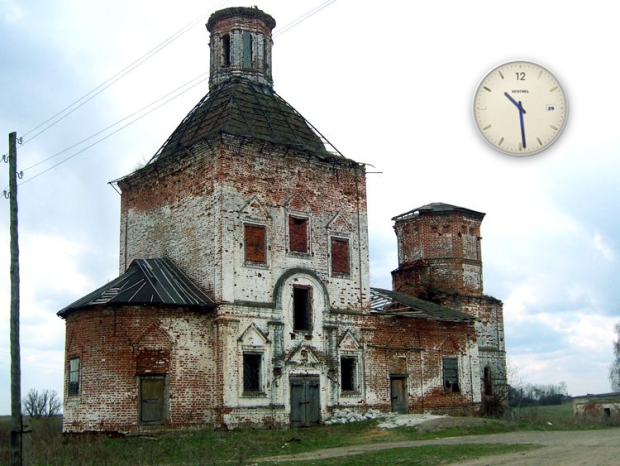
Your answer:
{"hour": 10, "minute": 29}
